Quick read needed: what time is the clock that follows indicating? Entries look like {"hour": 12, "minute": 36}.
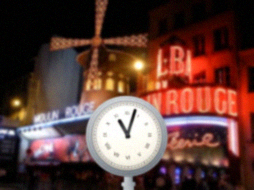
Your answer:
{"hour": 11, "minute": 3}
